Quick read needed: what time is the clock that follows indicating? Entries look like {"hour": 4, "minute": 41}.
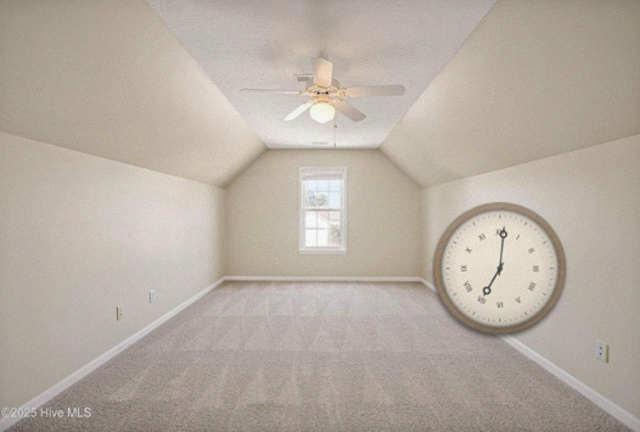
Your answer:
{"hour": 7, "minute": 1}
